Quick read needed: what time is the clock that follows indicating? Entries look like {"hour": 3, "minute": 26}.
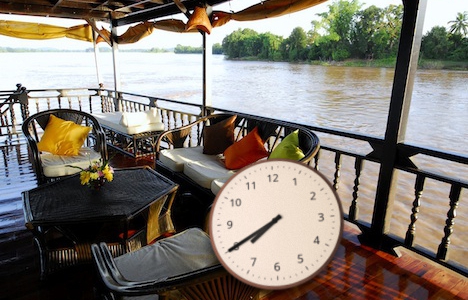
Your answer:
{"hour": 7, "minute": 40}
